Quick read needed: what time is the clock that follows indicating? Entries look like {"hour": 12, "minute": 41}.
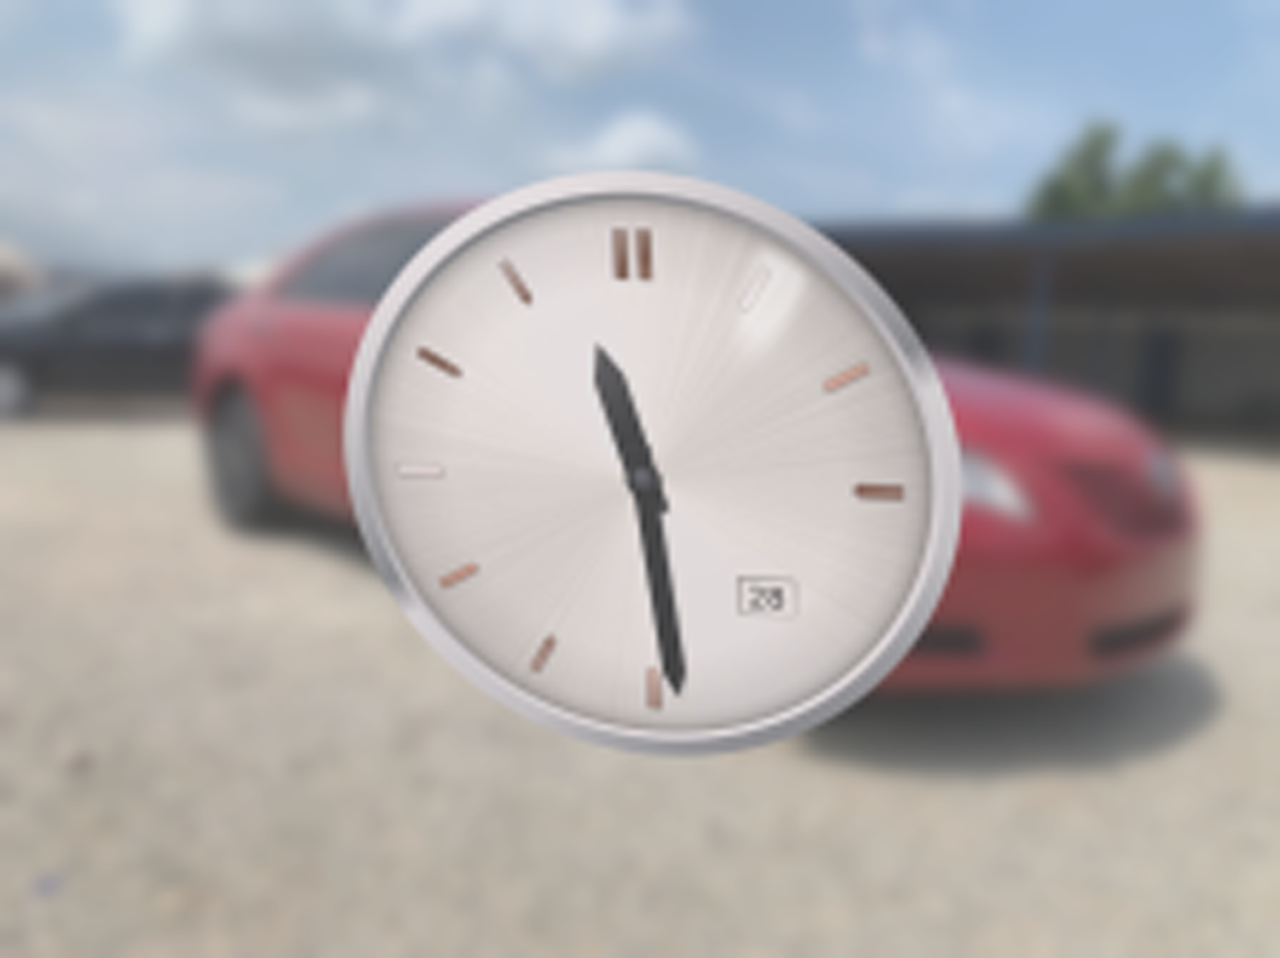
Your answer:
{"hour": 11, "minute": 29}
